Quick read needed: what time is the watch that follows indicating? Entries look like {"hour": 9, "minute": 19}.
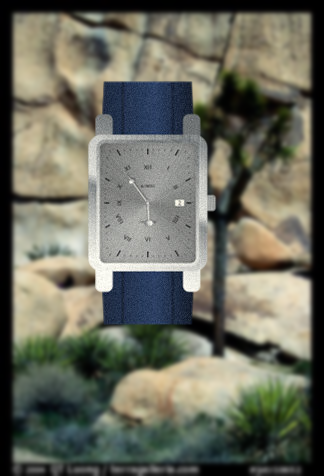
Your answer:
{"hour": 5, "minute": 54}
